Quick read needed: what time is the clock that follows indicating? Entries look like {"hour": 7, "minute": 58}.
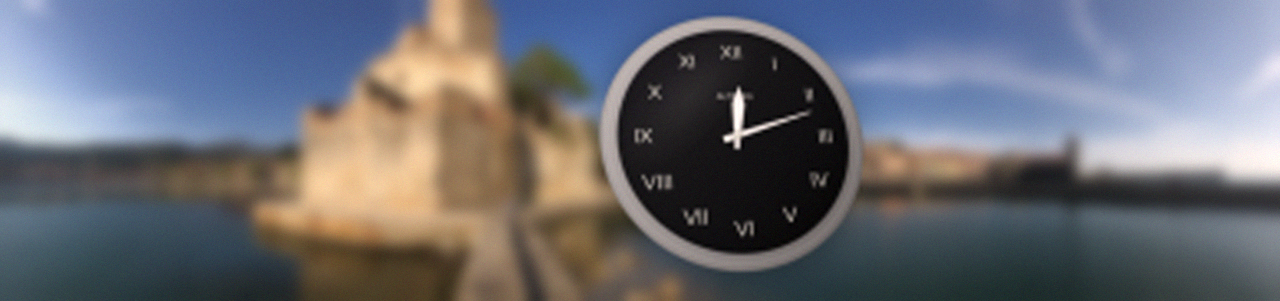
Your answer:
{"hour": 12, "minute": 12}
